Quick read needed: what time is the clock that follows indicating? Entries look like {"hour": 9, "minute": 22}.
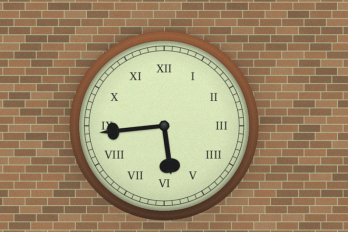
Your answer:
{"hour": 5, "minute": 44}
